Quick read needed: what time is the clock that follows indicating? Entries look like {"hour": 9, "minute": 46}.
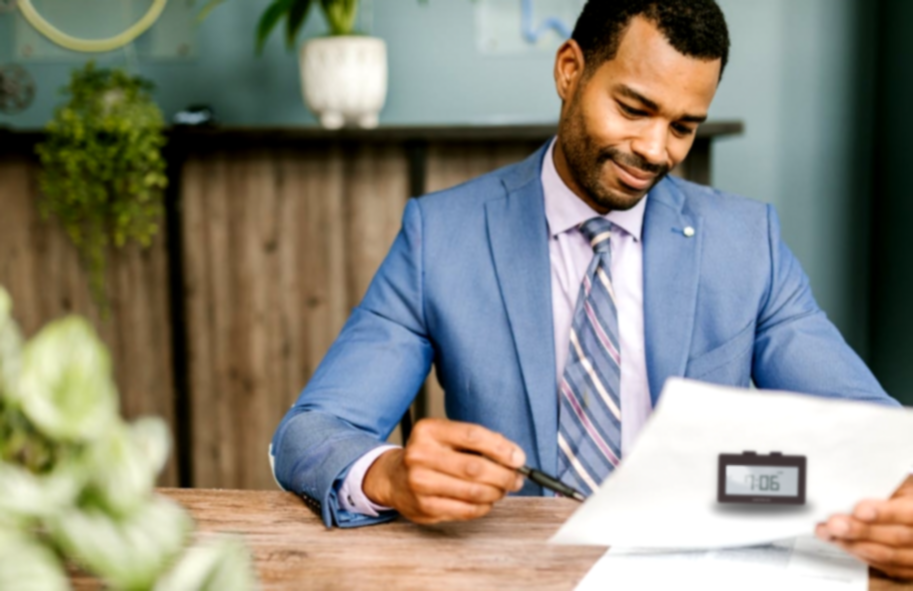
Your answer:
{"hour": 7, "minute": 6}
